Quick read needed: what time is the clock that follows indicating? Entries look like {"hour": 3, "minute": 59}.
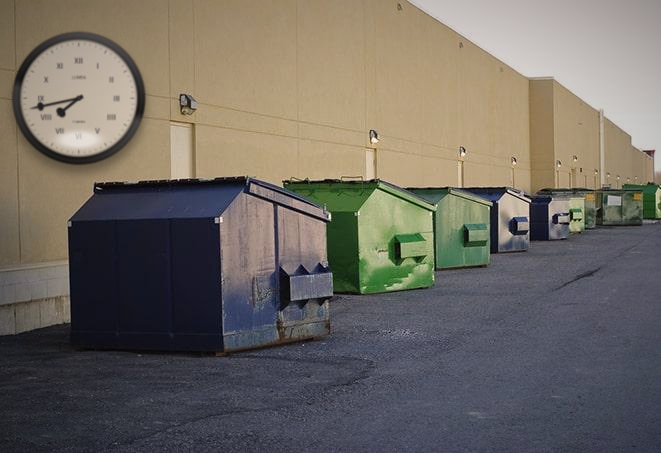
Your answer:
{"hour": 7, "minute": 43}
